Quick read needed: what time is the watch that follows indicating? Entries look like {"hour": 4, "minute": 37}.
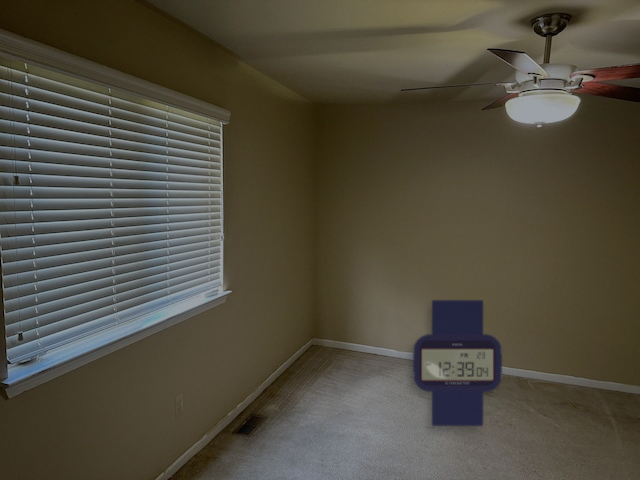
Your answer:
{"hour": 12, "minute": 39}
